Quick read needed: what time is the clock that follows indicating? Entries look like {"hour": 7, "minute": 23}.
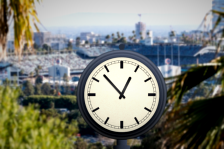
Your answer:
{"hour": 12, "minute": 53}
